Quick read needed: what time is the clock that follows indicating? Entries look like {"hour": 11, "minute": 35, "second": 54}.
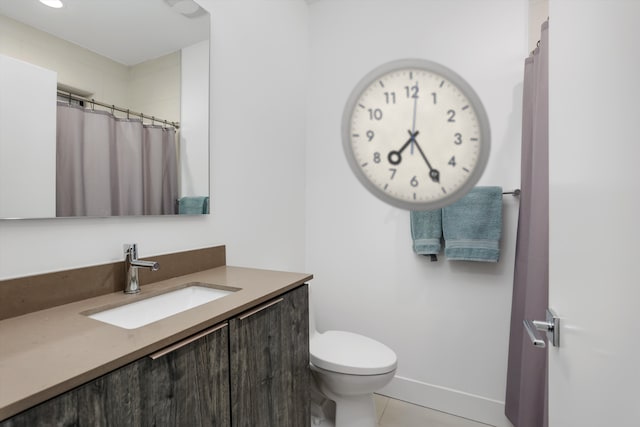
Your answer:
{"hour": 7, "minute": 25, "second": 1}
